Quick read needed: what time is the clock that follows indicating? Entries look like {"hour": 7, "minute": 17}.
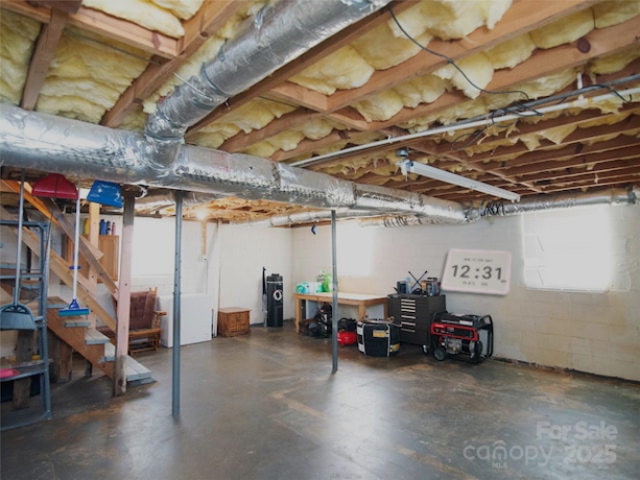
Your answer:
{"hour": 12, "minute": 31}
